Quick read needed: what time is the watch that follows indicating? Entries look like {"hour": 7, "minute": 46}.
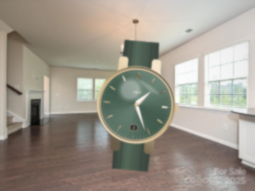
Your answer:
{"hour": 1, "minute": 26}
